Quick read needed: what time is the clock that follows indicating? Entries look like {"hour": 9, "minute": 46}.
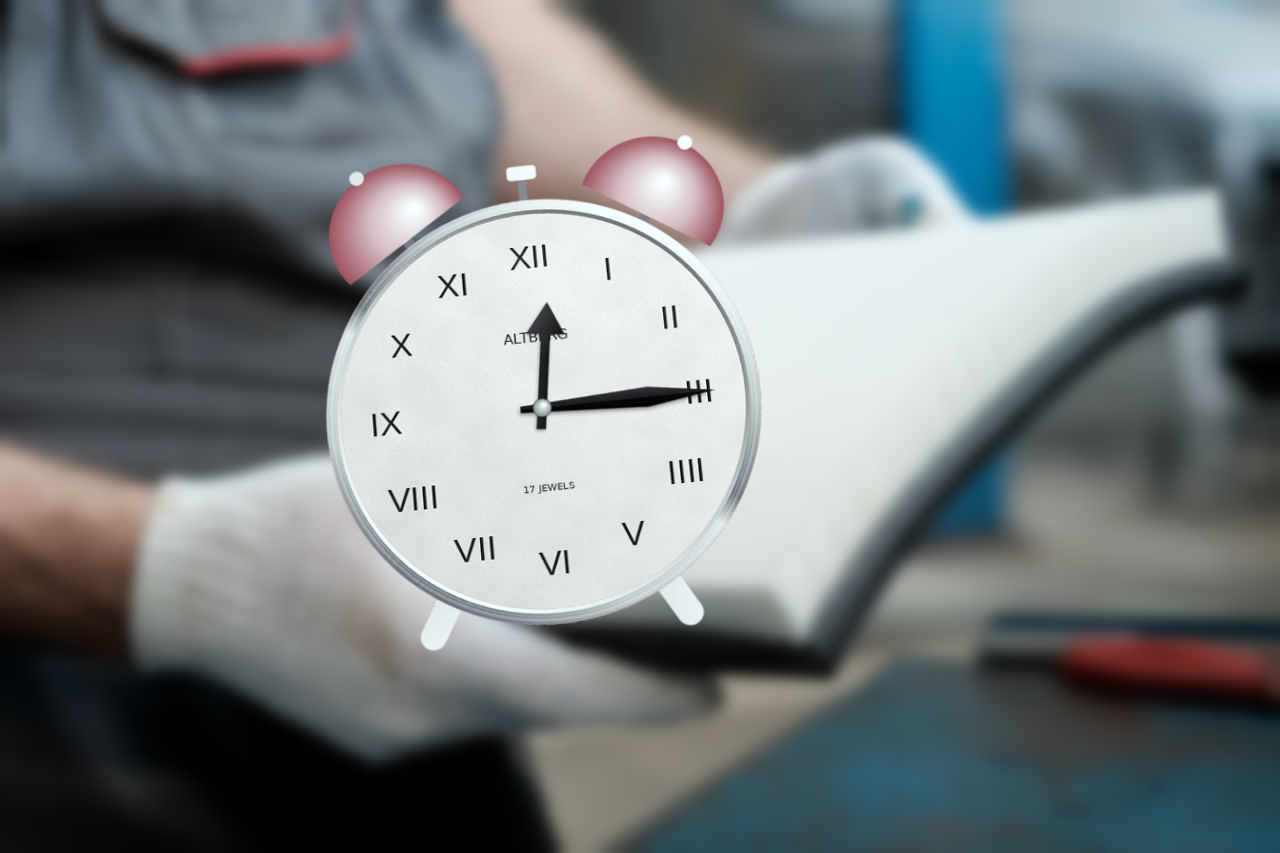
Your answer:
{"hour": 12, "minute": 15}
